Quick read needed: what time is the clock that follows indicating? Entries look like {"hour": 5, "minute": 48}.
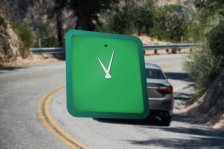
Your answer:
{"hour": 11, "minute": 3}
